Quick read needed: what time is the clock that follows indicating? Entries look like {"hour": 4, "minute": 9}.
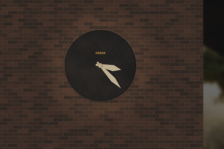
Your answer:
{"hour": 3, "minute": 23}
